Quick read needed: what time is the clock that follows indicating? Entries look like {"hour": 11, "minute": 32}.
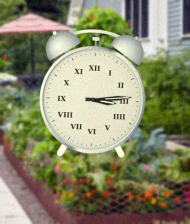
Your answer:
{"hour": 3, "minute": 14}
